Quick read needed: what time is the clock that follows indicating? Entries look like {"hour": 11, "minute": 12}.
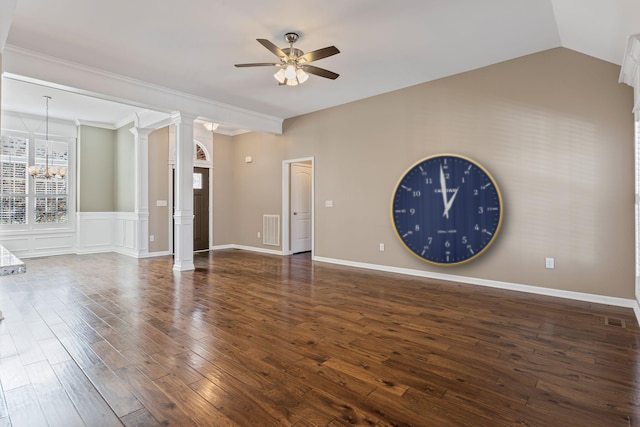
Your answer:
{"hour": 12, "minute": 59}
